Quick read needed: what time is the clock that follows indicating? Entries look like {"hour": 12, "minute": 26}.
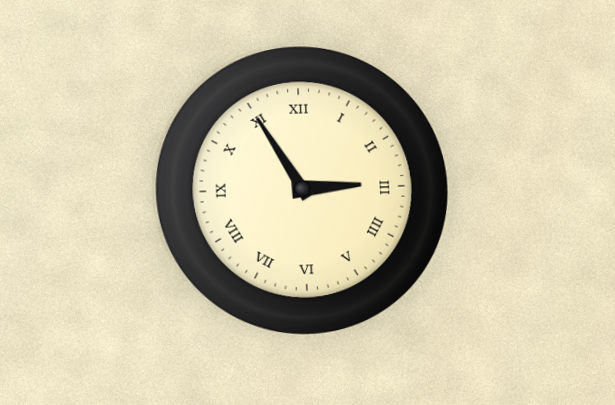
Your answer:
{"hour": 2, "minute": 55}
